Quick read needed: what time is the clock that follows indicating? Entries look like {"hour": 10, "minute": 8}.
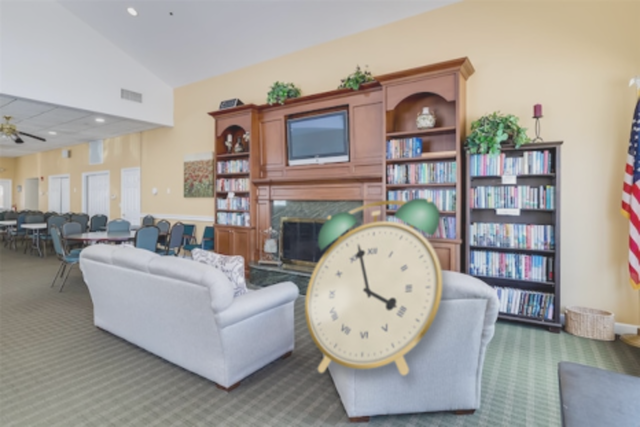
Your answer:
{"hour": 3, "minute": 57}
